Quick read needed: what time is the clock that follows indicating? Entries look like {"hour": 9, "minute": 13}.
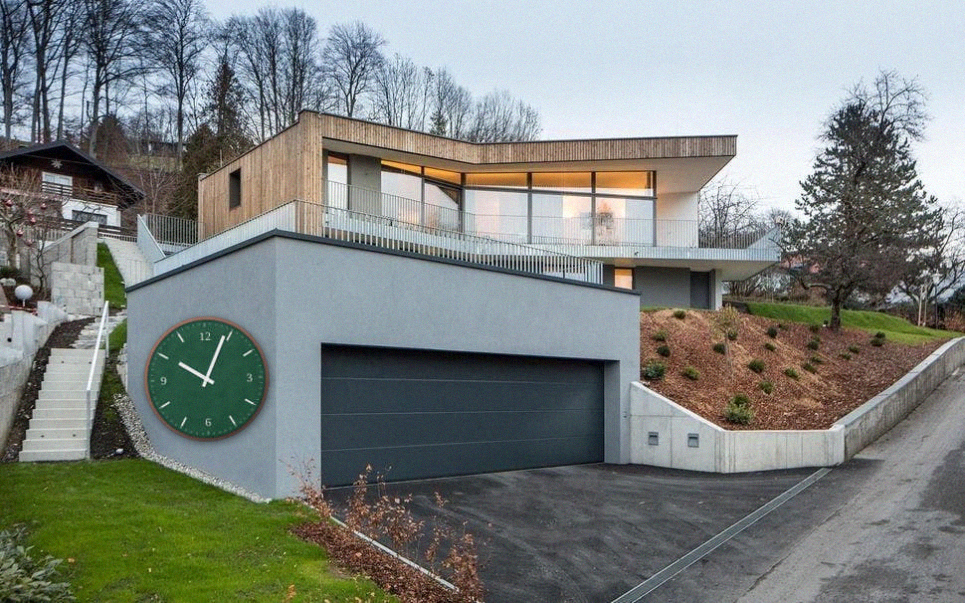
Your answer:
{"hour": 10, "minute": 4}
